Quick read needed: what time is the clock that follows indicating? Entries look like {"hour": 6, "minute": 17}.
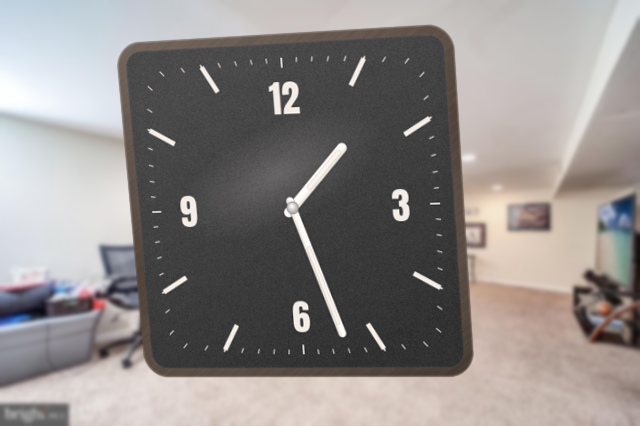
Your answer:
{"hour": 1, "minute": 27}
